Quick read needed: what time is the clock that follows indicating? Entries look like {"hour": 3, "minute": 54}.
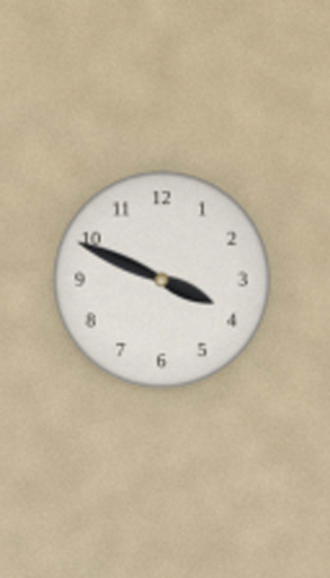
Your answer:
{"hour": 3, "minute": 49}
